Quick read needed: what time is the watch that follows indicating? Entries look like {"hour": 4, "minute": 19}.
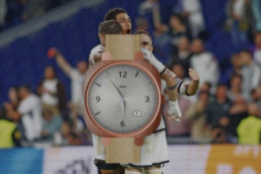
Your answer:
{"hour": 5, "minute": 54}
